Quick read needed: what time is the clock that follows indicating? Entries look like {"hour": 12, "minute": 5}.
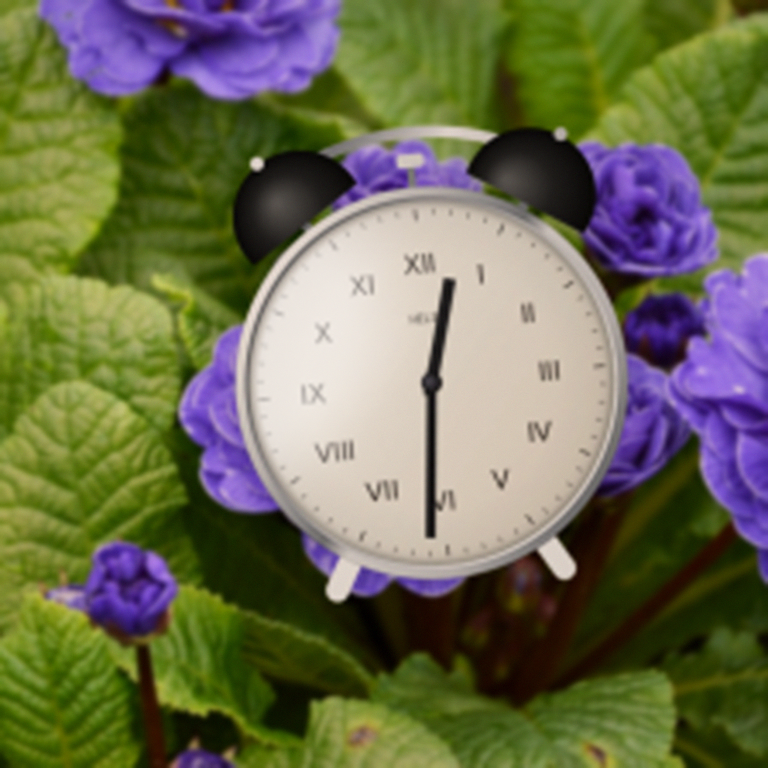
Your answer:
{"hour": 12, "minute": 31}
